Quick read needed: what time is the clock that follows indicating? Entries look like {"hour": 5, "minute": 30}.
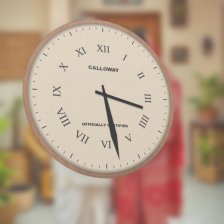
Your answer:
{"hour": 3, "minute": 28}
